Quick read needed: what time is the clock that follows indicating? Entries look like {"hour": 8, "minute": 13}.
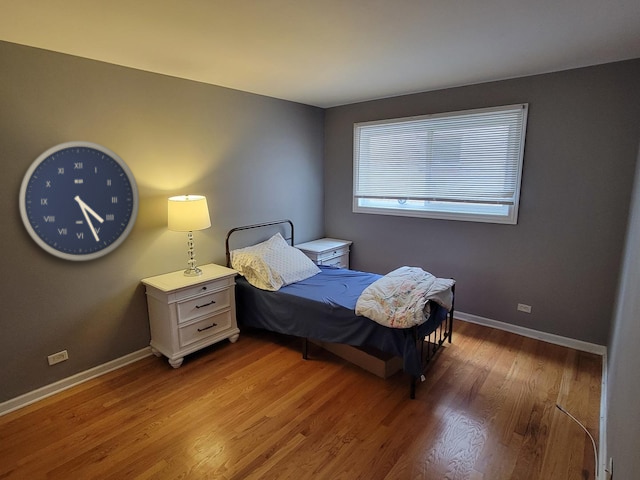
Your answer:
{"hour": 4, "minute": 26}
